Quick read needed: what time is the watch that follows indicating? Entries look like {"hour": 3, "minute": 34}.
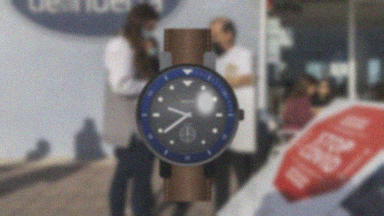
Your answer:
{"hour": 9, "minute": 39}
